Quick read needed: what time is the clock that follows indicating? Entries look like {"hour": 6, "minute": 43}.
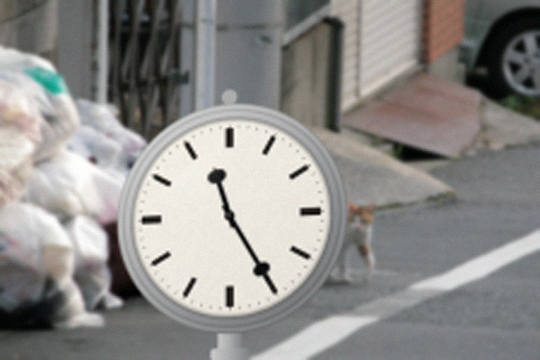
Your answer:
{"hour": 11, "minute": 25}
